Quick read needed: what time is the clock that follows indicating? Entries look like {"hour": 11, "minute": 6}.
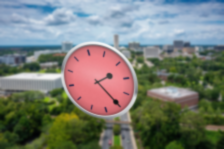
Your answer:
{"hour": 2, "minute": 25}
